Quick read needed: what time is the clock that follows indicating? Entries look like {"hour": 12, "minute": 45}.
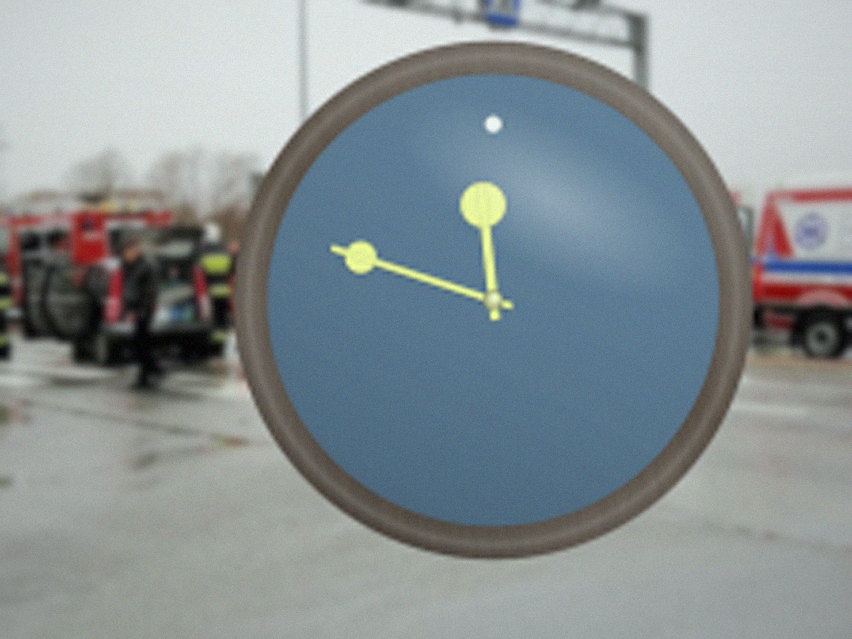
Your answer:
{"hour": 11, "minute": 48}
